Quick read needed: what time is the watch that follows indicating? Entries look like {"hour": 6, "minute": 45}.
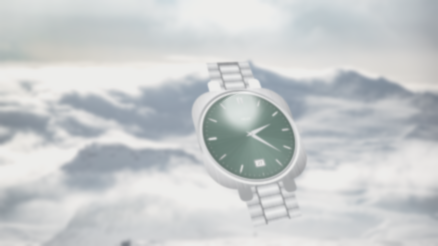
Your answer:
{"hour": 2, "minute": 22}
